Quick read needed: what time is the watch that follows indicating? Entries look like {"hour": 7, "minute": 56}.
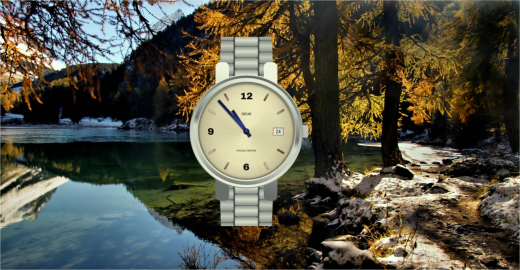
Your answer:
{"hour": 10, "minute": 53}
